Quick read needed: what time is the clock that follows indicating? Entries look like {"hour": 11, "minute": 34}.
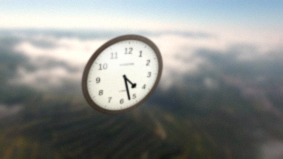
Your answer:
{"hour": 4, "minute": 27}
